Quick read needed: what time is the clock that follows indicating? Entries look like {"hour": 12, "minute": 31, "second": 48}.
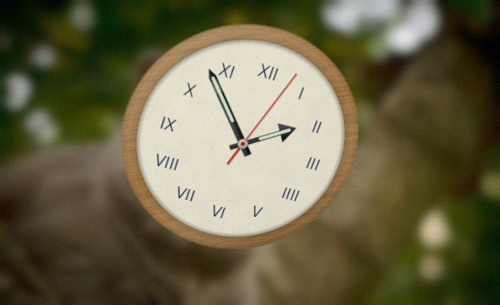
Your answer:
{"hour": 1, "minute": 53, "second": 3}
